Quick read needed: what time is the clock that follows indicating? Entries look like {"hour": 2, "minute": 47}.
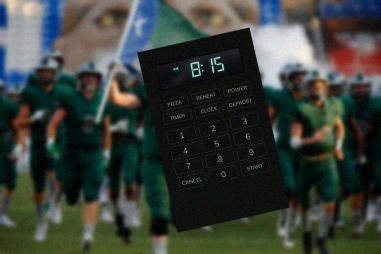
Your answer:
{"hour": 8, "minute": 15}
